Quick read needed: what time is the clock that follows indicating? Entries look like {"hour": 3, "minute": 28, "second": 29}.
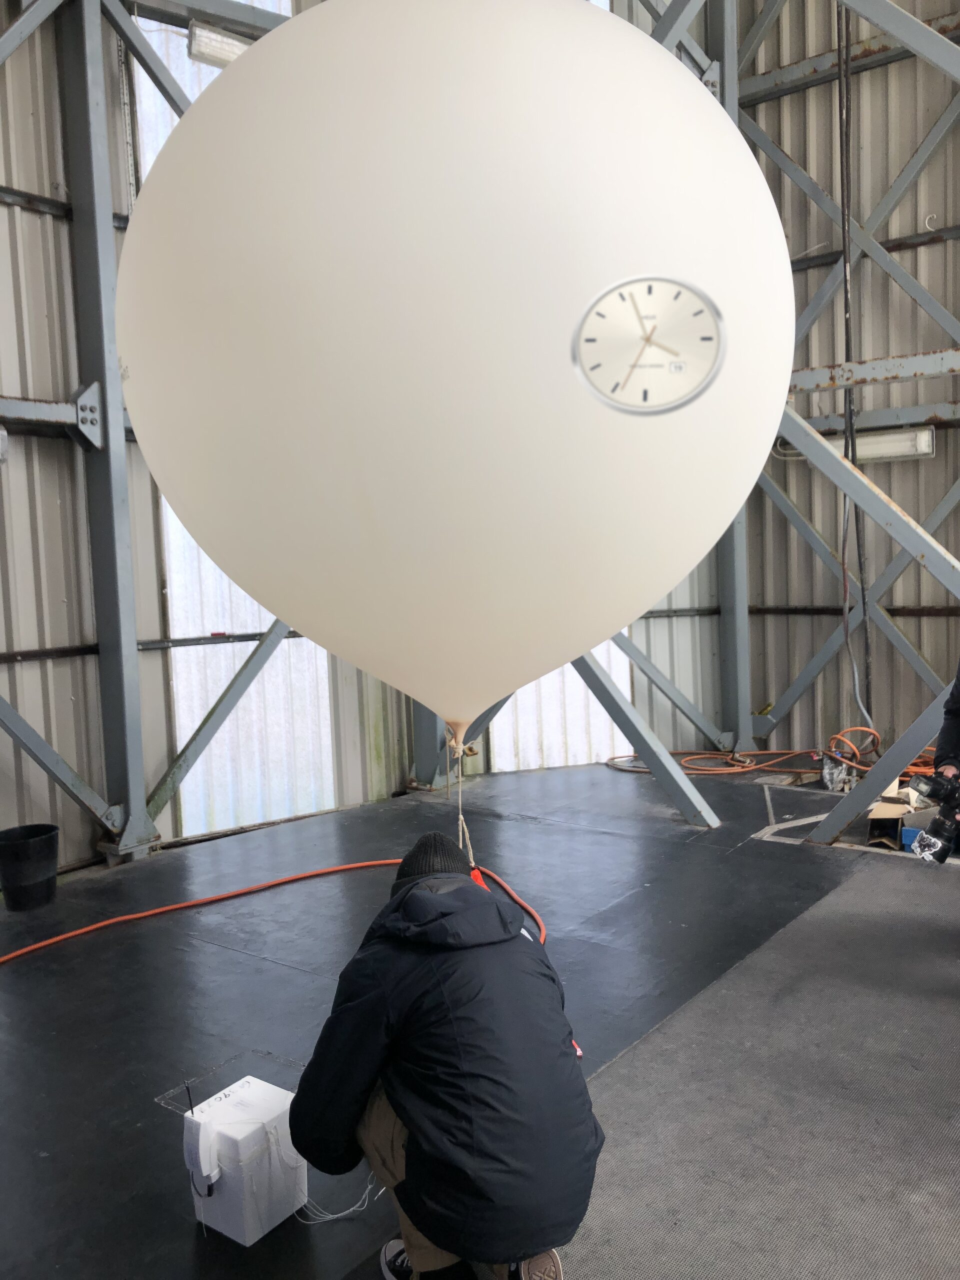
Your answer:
{"hour": 3, "minute": 56, "second": 34}
